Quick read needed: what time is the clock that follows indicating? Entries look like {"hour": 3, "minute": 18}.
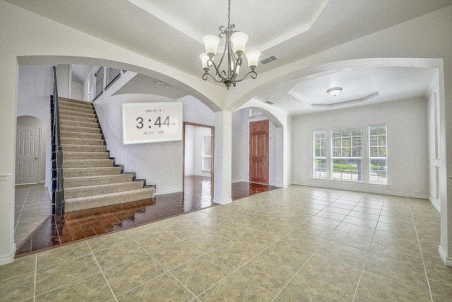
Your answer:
{"hour": 3, "minute": 44}
